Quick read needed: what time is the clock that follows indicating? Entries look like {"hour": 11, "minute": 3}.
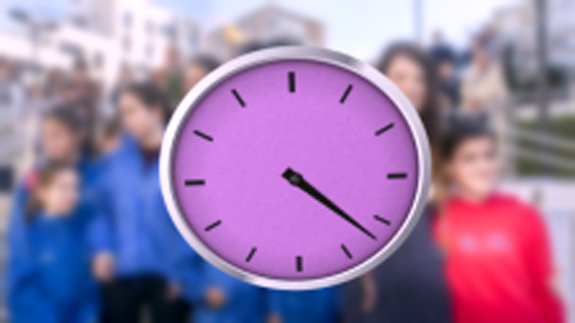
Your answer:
{"hour": 4, "minute": 22}
